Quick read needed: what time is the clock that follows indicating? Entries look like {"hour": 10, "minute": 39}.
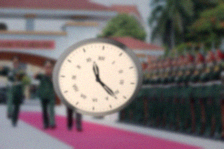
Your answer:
{"hour": 11, "minute": 22}
